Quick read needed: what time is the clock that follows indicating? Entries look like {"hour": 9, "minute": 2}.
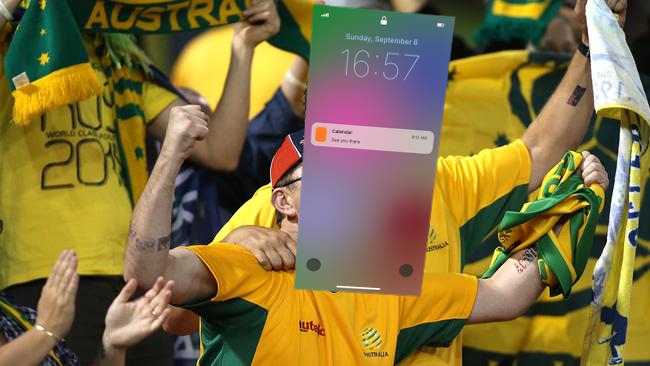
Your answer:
{"hour": 16, "minute": 57}
